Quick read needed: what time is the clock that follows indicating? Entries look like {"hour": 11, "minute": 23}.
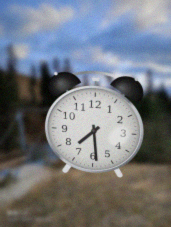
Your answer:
{"hour": 7, "minute": 29}
